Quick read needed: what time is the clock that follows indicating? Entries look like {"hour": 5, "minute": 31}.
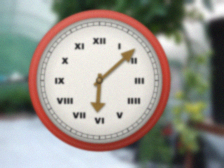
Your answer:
{"hour": 6, "minute": 8}
